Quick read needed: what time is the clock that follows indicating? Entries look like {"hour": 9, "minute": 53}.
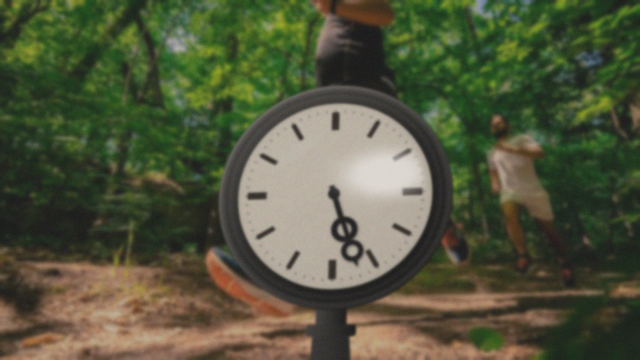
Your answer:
{"hour": 5, "minute": 27}
